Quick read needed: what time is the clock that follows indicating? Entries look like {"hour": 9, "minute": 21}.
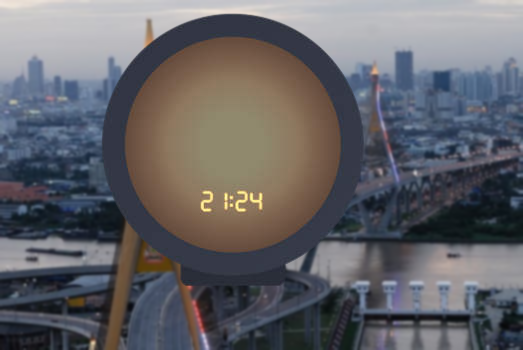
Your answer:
{"hour": 21, "minute": 24}
